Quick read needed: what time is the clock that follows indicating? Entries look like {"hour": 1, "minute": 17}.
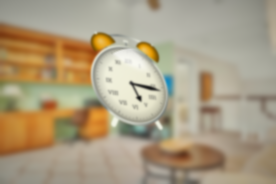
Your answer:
{"hour": 5, "minute": 16}
